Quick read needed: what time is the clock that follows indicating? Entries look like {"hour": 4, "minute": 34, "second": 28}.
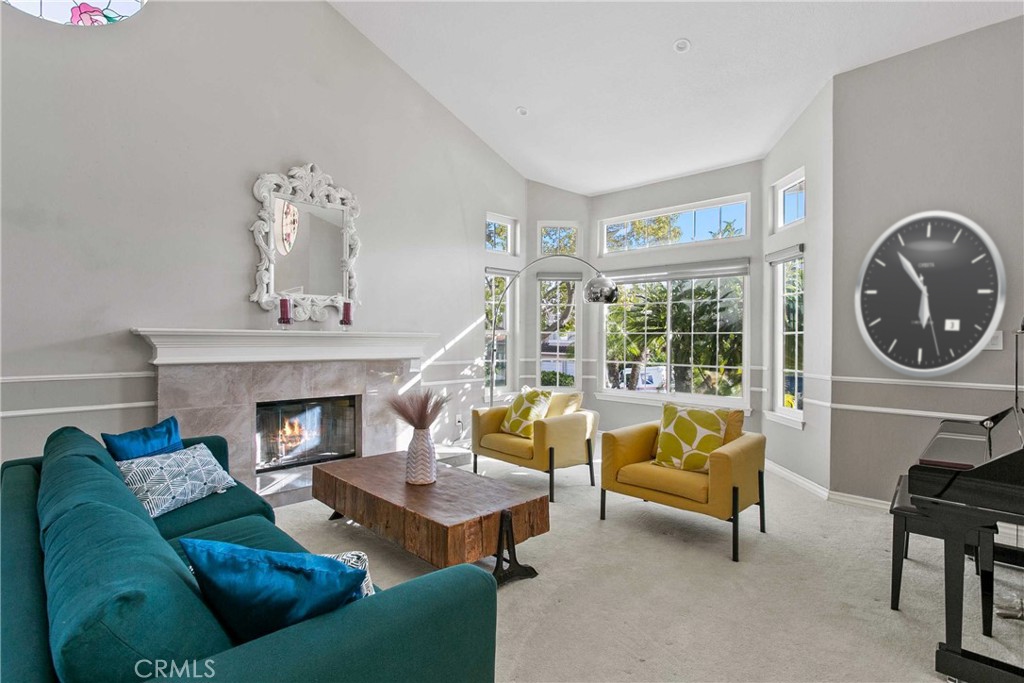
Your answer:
{"hour": 5, "minute": 53, "second": 27}
